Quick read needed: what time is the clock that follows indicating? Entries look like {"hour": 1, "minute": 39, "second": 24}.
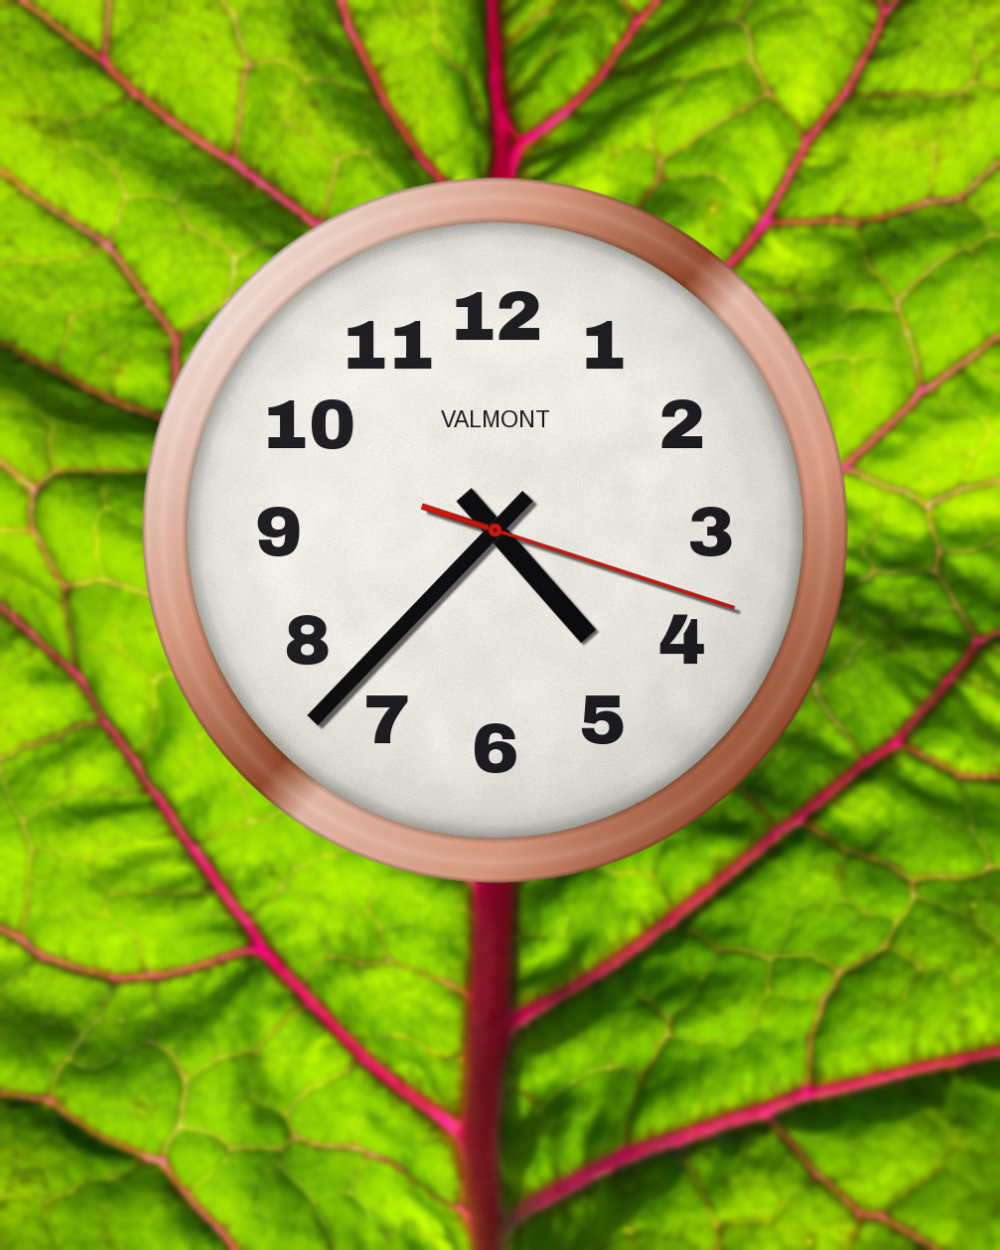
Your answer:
{"hour": 4, "minute": 37, "second": 18}
